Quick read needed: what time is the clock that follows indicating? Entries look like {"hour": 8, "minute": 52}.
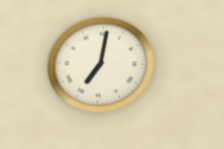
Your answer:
{"hour": 7, "minute": 1}
